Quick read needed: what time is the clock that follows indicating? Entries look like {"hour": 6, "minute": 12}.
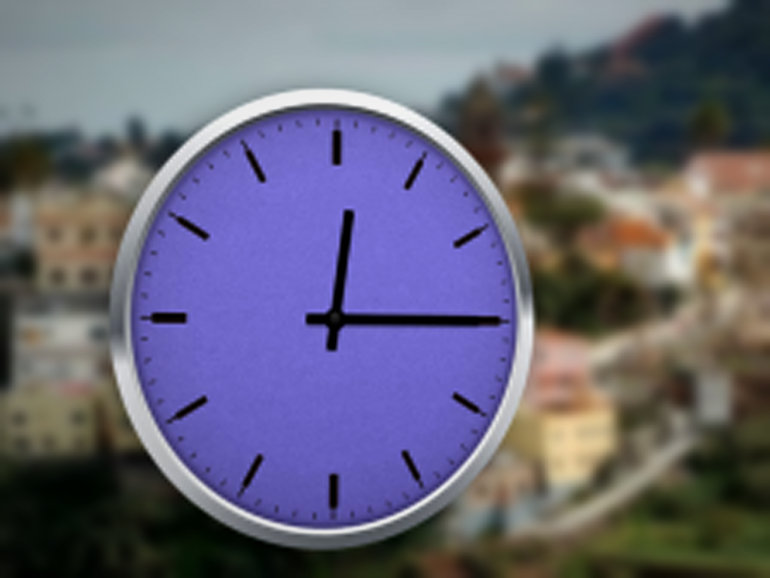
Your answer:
{"hour": 12, "minute": 15}
